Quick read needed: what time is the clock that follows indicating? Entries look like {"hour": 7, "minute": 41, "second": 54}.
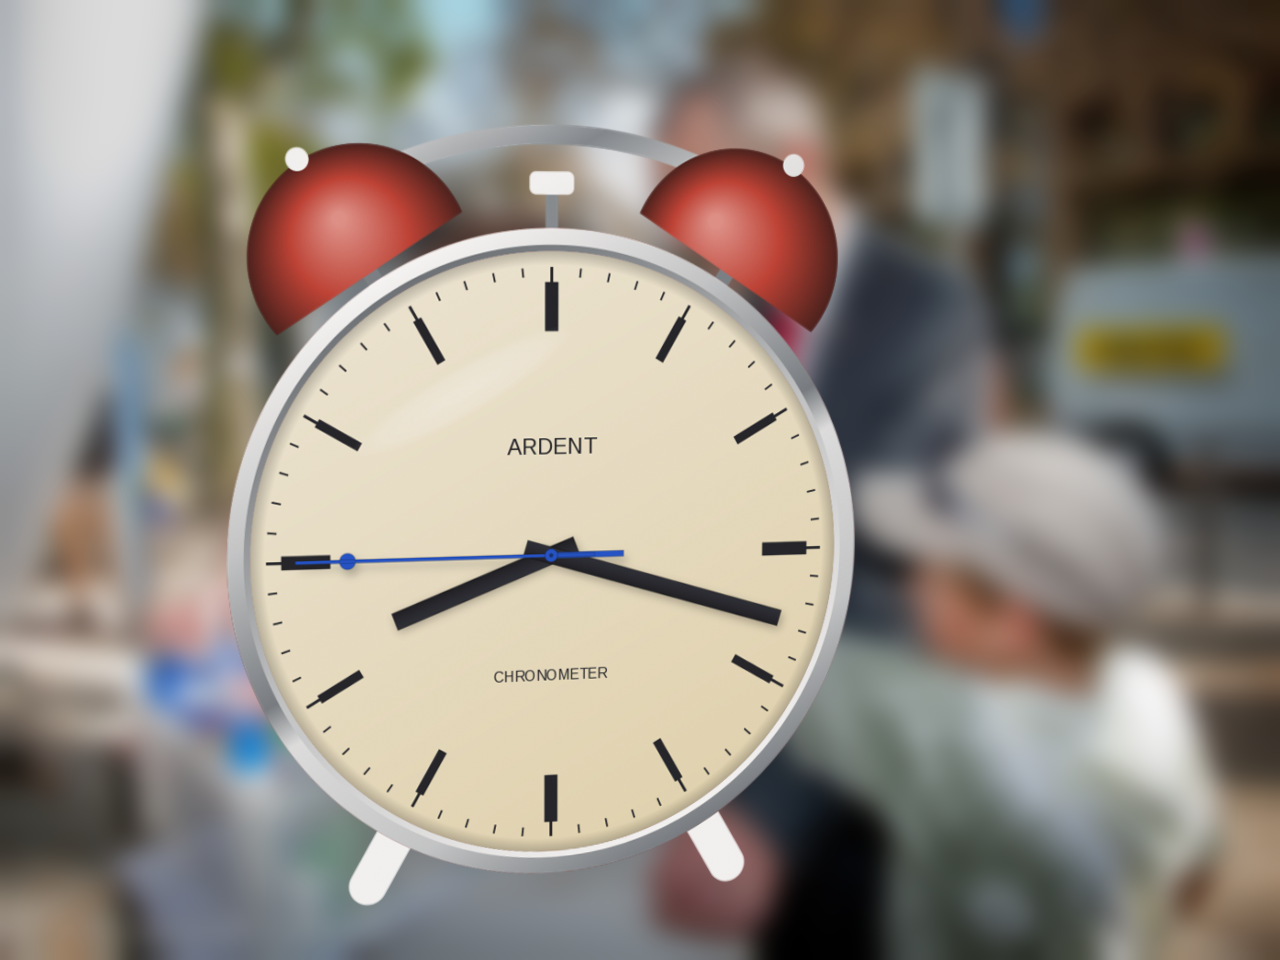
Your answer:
{"hour": 8, "minute": 17, "second": 45}
